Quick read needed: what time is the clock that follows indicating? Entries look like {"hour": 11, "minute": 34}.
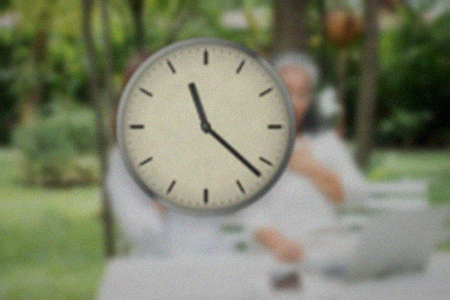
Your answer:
{"hour": 11, "minute": 22}
